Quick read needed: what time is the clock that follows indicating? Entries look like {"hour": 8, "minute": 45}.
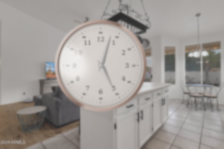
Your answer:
{"hour": 5, "minute": 3}
